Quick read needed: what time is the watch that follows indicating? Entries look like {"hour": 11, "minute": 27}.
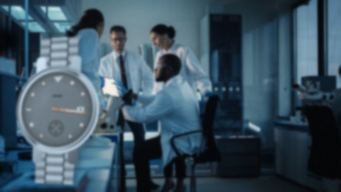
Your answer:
{"hour": 3, "minute": 16}
